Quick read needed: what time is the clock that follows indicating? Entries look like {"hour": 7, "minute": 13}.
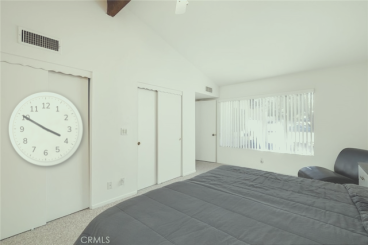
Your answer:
{"hour": 3, "minute": 50}
